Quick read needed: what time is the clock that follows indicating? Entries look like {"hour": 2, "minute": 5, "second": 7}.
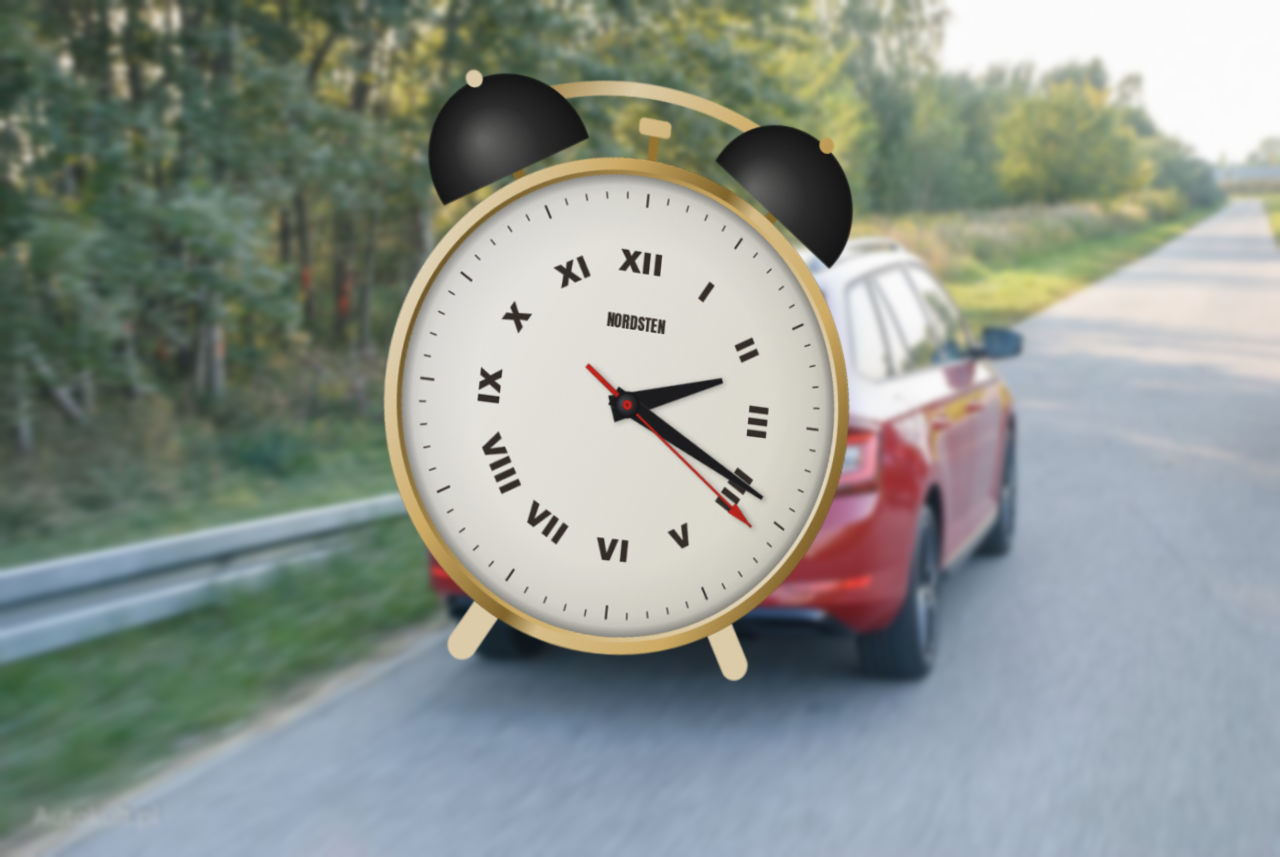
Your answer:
{"hour": 2, "minute": 19, "second": 21}
